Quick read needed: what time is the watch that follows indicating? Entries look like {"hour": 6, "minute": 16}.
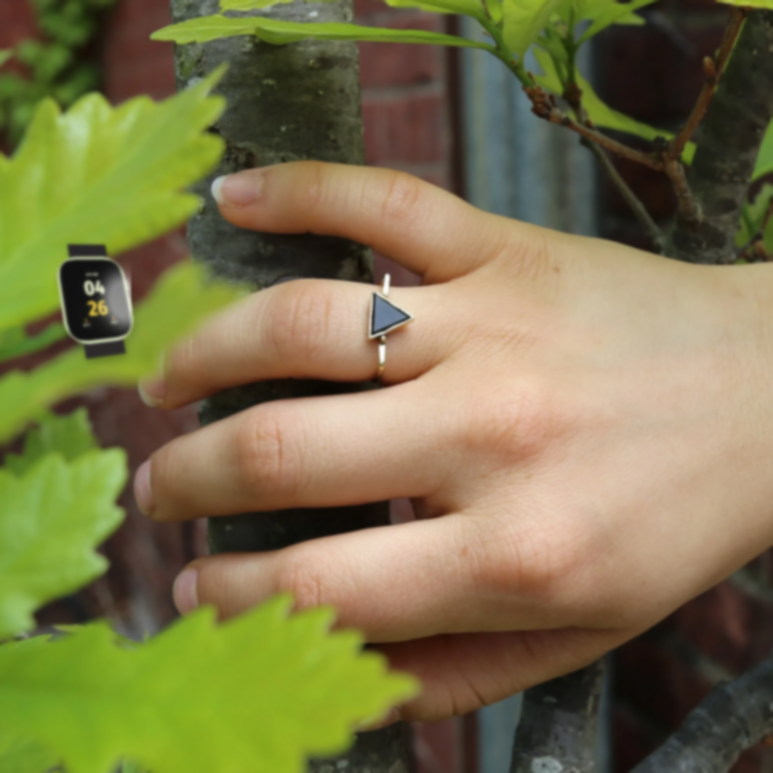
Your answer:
{"hour": 4, "minute": 26}
